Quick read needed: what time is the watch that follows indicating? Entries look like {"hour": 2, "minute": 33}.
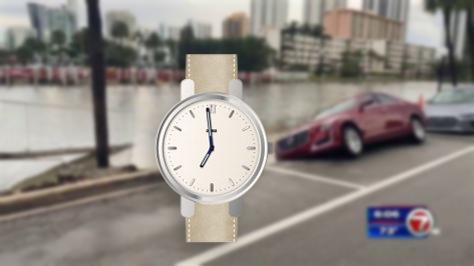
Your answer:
{"hour": 6, "minute": 59}
